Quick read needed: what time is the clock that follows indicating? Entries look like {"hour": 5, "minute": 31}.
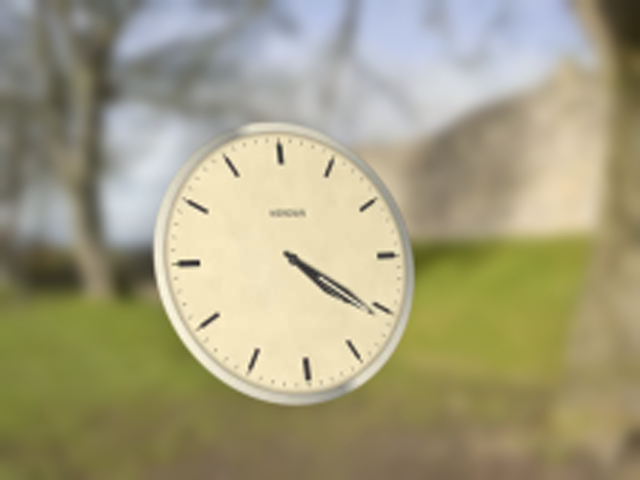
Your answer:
{"hour": 4, "minute": 21}
